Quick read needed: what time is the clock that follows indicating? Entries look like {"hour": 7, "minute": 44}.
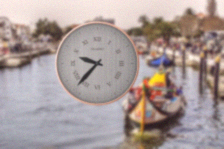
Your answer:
{"hour": 9, "minute": 37}
